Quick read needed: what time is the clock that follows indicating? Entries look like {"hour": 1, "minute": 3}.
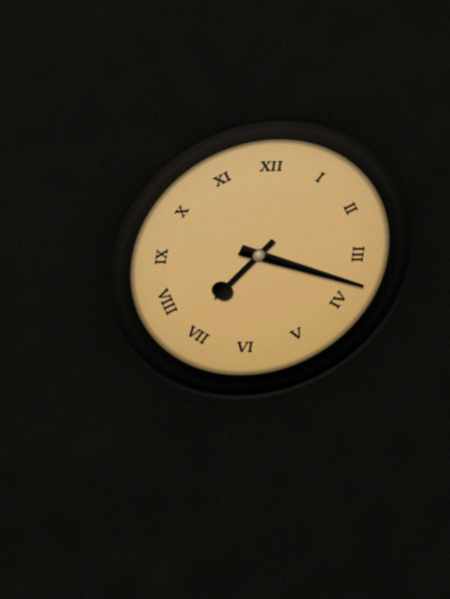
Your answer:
{"hour": 7, "minute": 18}
